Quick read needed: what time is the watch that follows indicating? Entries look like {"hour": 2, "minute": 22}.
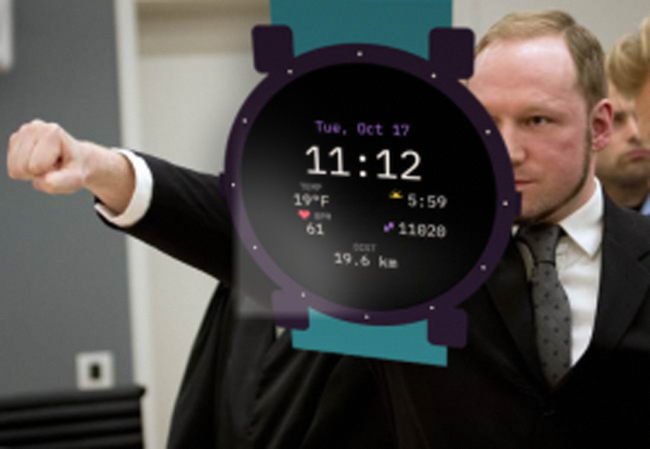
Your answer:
{"hour": 11, "minute": 12}
